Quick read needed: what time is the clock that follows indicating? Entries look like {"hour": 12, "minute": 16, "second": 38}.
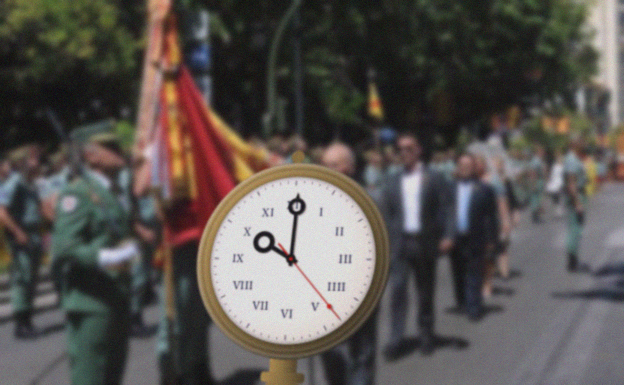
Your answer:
{"hour": 10, "minute": 0, "second": 23}
